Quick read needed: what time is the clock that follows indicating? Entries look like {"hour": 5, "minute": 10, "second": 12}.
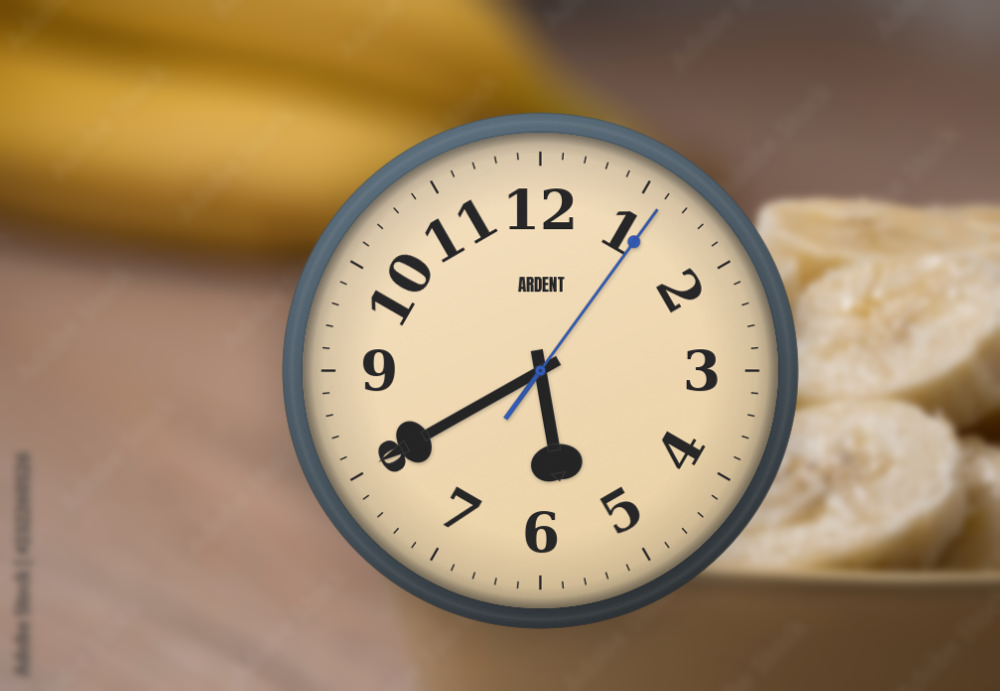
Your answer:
{"hour": 5, "minute": 40, "second": 6}
